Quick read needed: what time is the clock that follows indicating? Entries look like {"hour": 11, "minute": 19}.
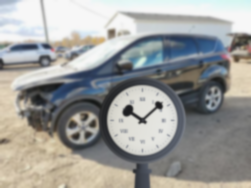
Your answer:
{"hour": 10, "minute": 8}
